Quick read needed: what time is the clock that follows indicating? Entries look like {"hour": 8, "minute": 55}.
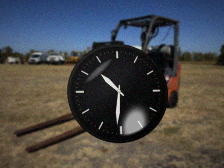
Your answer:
{"hour": 10, "minute": 31}
